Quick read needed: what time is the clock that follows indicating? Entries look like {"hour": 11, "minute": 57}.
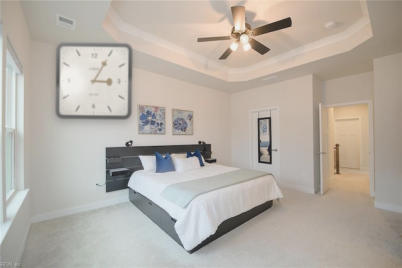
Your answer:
{"hour": 3, "minute": 5}
